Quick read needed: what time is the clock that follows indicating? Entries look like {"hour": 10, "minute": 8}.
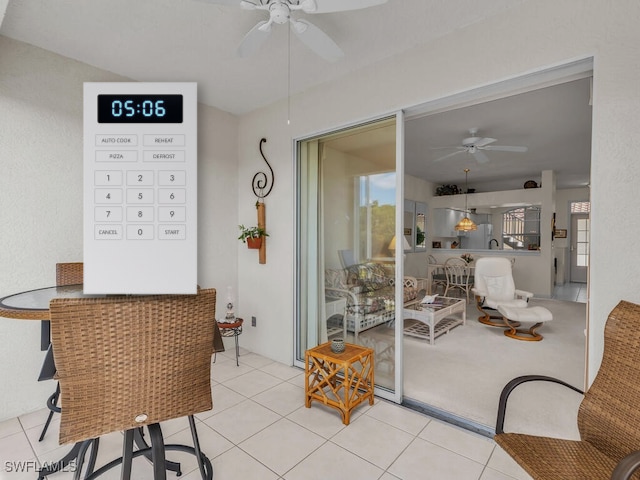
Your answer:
{"hour": 5, "minute": 6}
